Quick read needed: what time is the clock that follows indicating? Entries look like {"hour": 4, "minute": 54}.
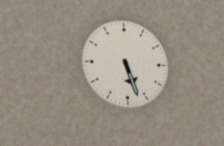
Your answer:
{"hour": 5, "minute": 27}
